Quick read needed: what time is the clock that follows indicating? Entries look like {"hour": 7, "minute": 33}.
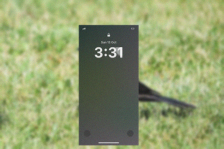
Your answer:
{"hour": 3, "minute": 31}
